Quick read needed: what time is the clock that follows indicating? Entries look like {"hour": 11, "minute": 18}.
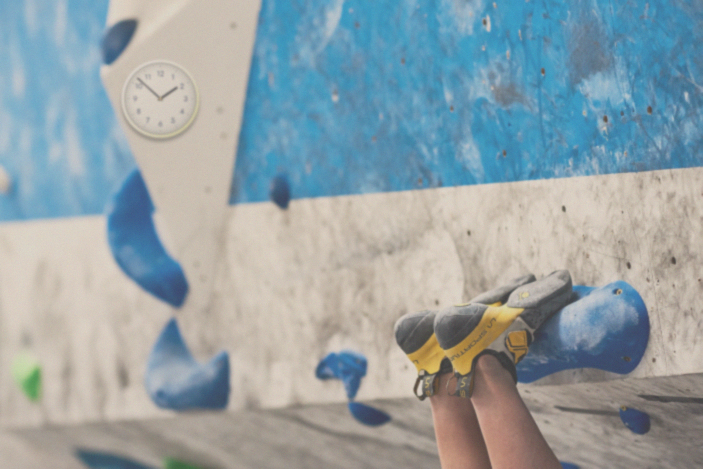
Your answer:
{"hour": 1, "minute": 52}
